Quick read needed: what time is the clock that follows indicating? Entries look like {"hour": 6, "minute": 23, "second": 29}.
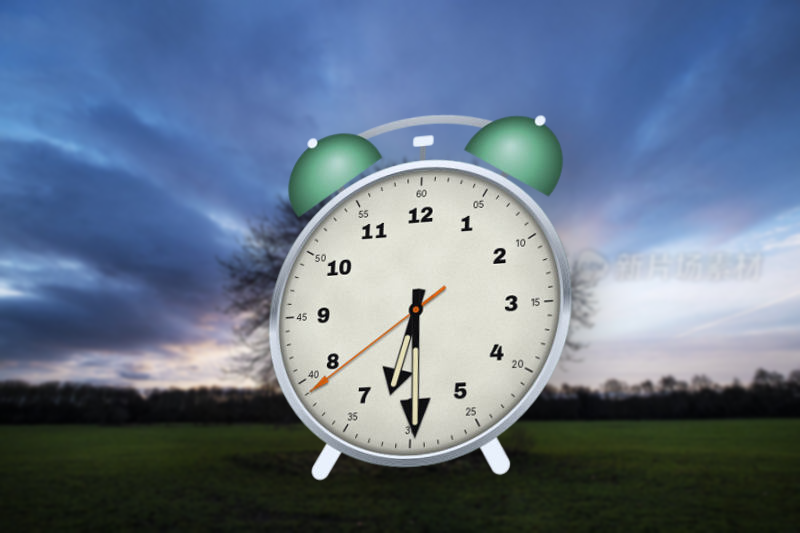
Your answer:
{"hour": 6, "minute": 29, "second": 39}
